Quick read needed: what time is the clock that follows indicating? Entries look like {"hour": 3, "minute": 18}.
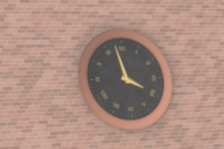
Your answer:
{"hour": 3, "minute": 58}
